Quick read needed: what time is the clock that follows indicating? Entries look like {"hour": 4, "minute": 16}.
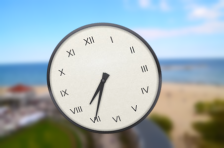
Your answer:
{"hour": 7, "minute": 35}
